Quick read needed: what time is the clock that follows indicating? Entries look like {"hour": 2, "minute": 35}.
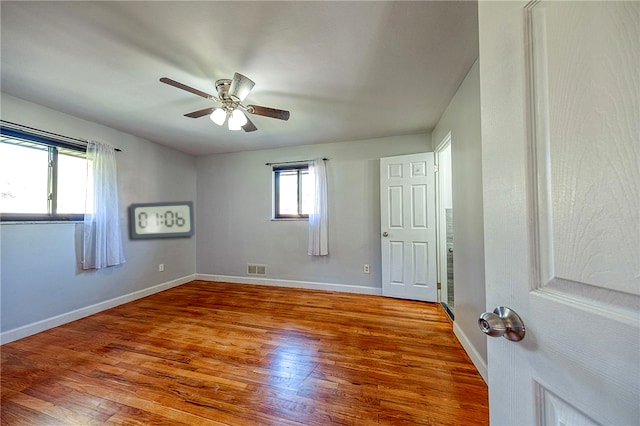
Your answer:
{"hour": 1, "minute": 6}
